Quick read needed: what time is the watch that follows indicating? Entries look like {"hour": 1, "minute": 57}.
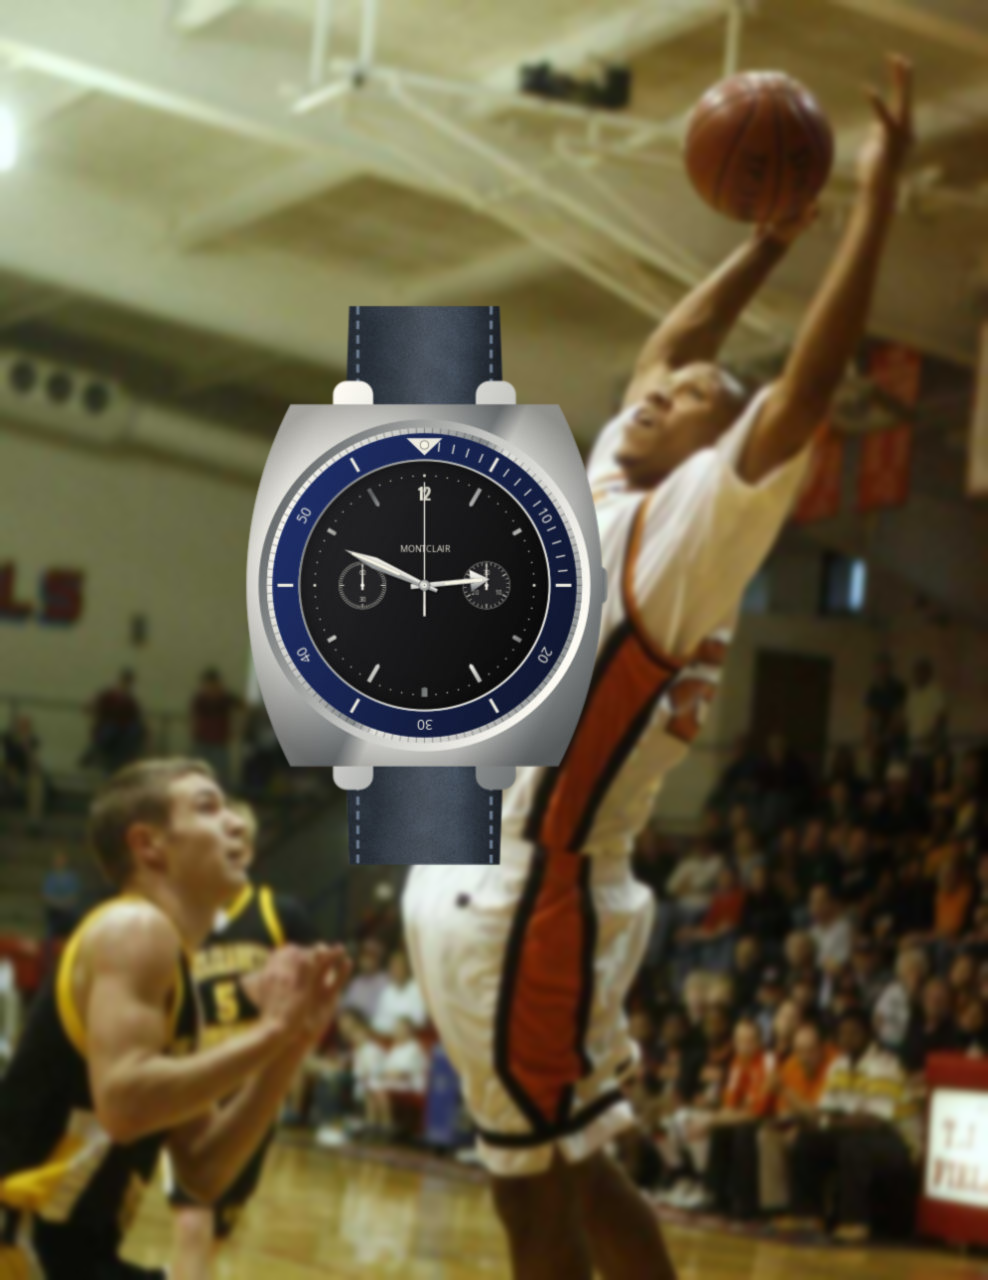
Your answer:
{"hour": 2, "minute": 49}
